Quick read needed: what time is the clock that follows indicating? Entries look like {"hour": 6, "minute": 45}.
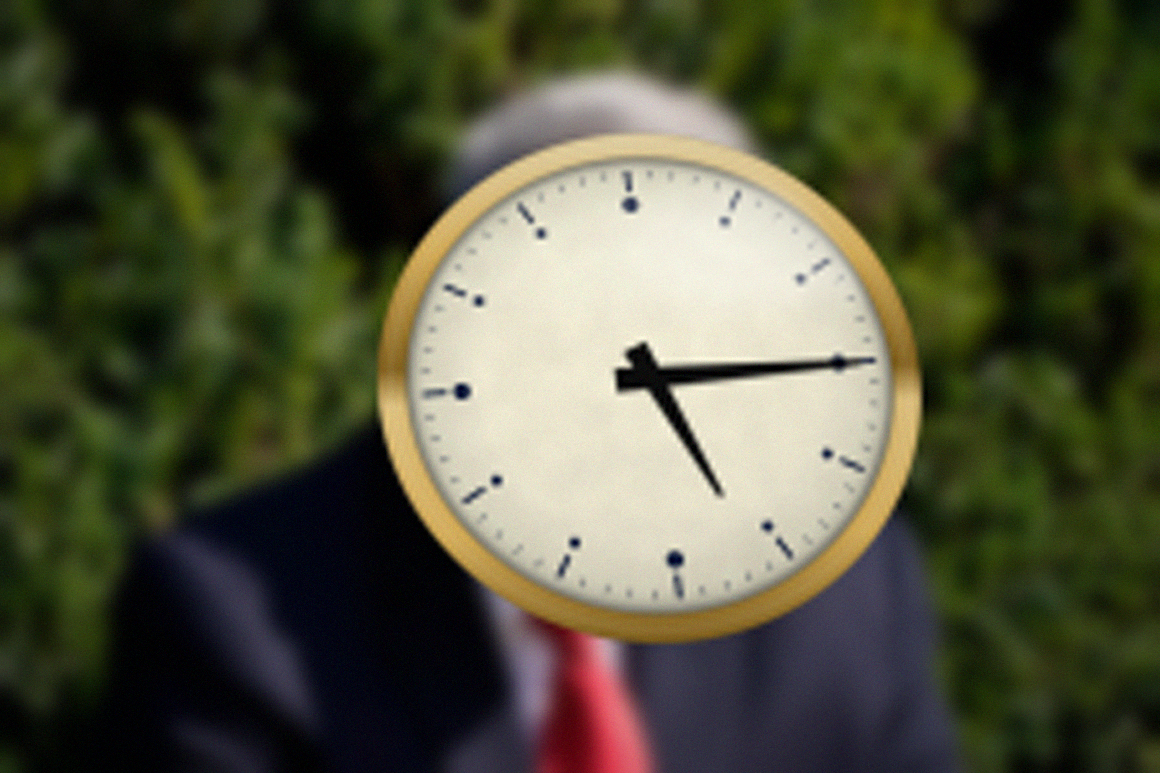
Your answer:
{"hour": 5, "minute": 15}
